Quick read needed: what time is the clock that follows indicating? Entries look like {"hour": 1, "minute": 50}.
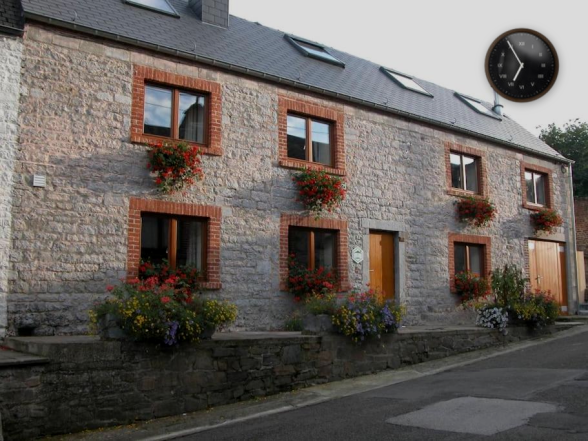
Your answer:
{"hour": 6, "minute": 55}
